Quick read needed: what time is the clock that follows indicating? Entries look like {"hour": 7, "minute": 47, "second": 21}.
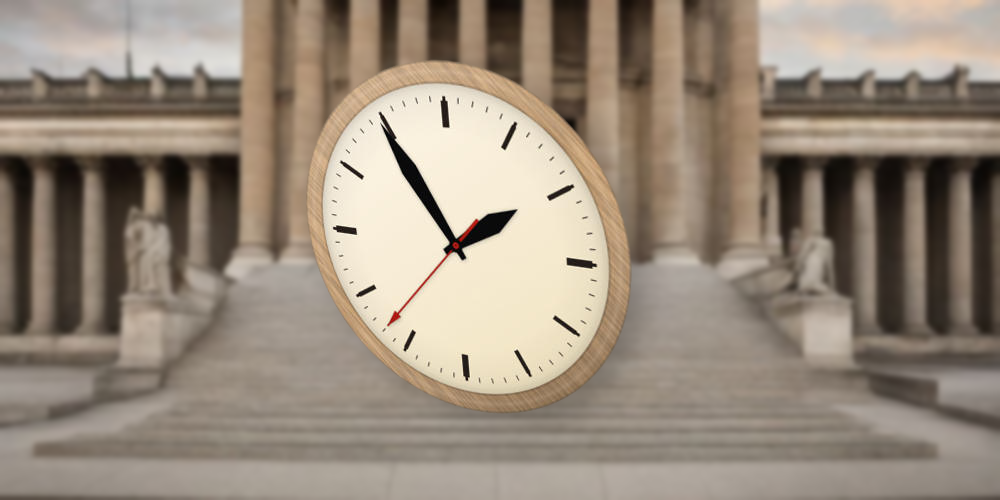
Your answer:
{"hour": 1, "minute": 54, "second": 37}
